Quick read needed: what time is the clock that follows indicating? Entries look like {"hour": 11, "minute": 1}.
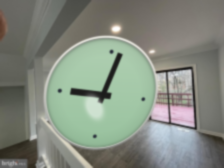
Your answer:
{"hour": 9, "minute": 2}
